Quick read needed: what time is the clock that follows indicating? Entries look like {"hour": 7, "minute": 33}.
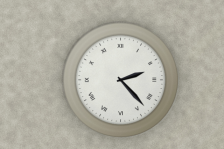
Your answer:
{"hour": 2, "minute": 23}
